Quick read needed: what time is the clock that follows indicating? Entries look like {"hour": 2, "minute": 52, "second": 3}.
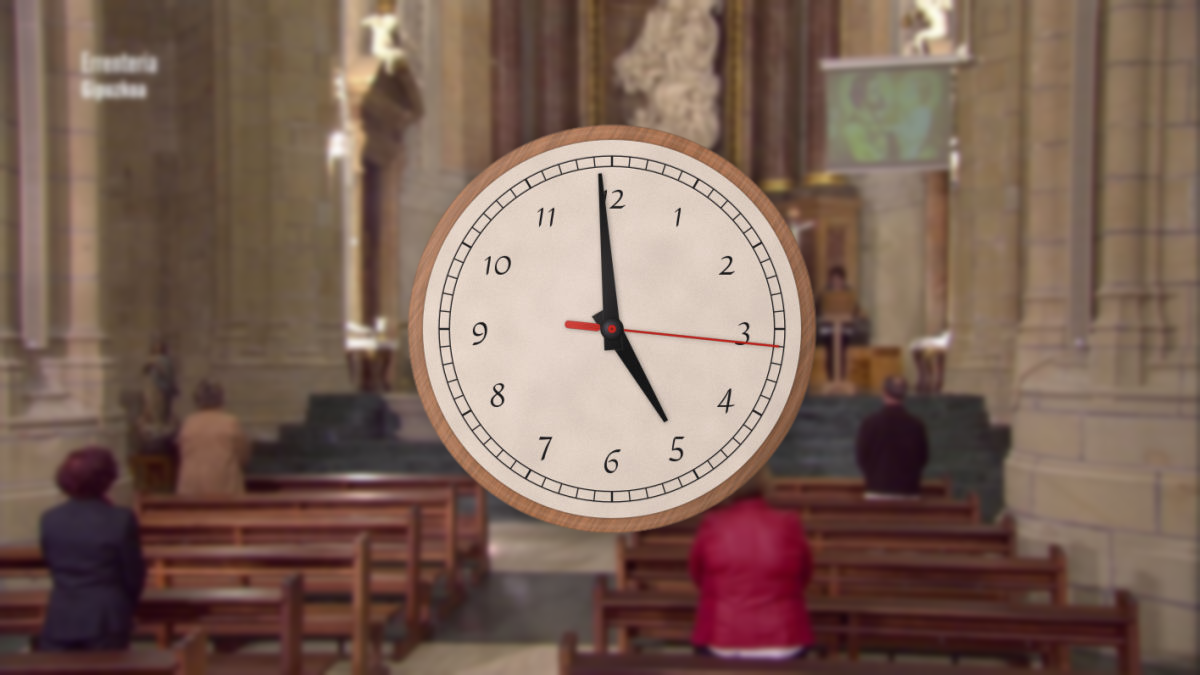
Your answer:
{"hour": 4, "minute": 59, "second": 16}
